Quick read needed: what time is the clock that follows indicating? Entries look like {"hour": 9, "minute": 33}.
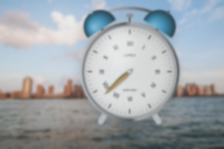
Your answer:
{"hour": 7, "minute": 38}
